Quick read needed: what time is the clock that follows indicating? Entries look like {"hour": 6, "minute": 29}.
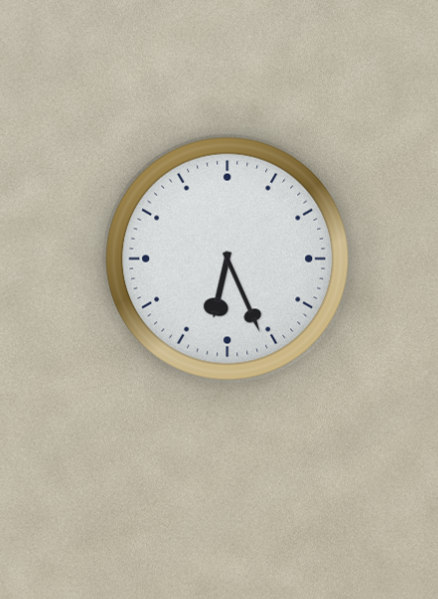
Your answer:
{"hour": 6, "minute": 26}
